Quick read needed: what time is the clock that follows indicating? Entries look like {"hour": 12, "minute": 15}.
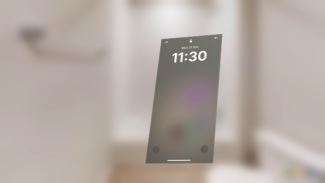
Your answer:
{"hour": 11, "minute": 30}
